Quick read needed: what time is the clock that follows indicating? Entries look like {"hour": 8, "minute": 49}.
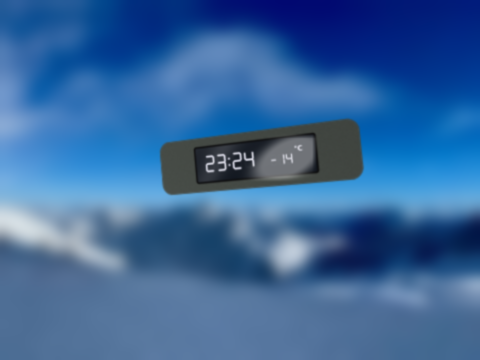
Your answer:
{"hour": 23, "minute": 24}
